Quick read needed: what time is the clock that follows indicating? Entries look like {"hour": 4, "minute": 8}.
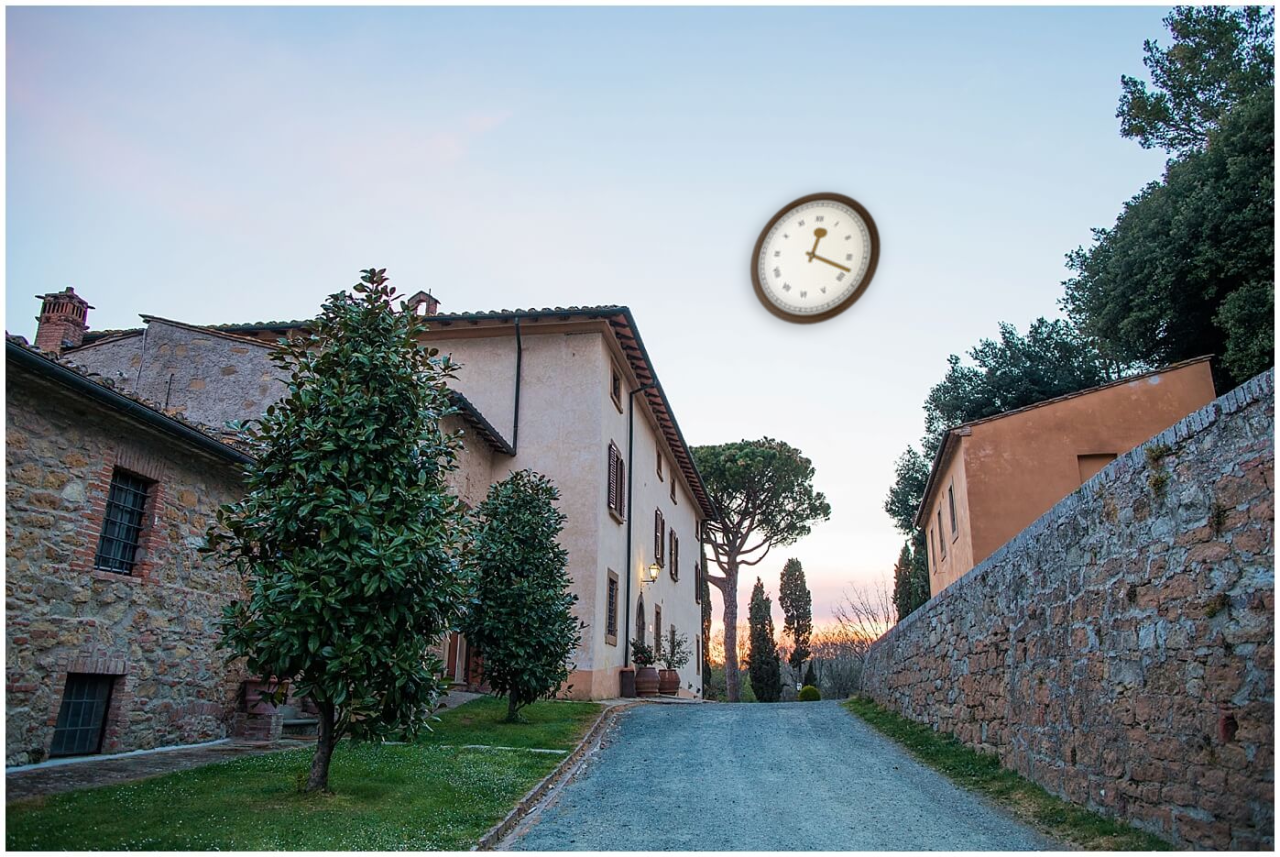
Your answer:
{"hour": 12, "minute": 18}
